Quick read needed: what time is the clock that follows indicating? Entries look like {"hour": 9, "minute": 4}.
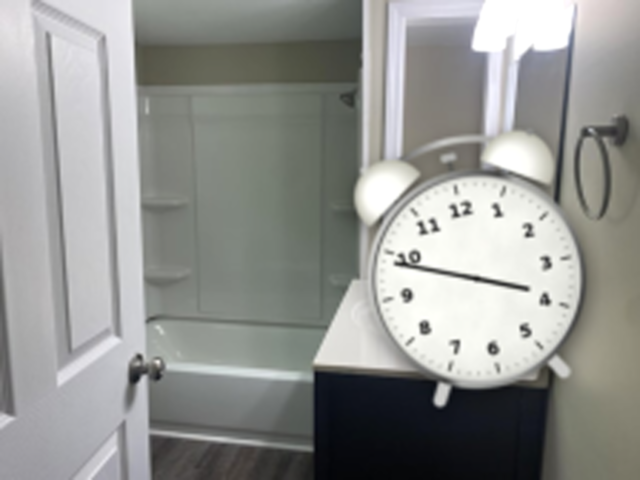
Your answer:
{"hour": 3, "minute": 49}
